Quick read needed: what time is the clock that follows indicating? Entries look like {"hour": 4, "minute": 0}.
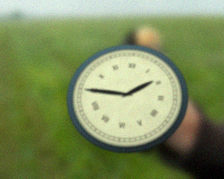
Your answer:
{"hour": 1, "minute": 45}
